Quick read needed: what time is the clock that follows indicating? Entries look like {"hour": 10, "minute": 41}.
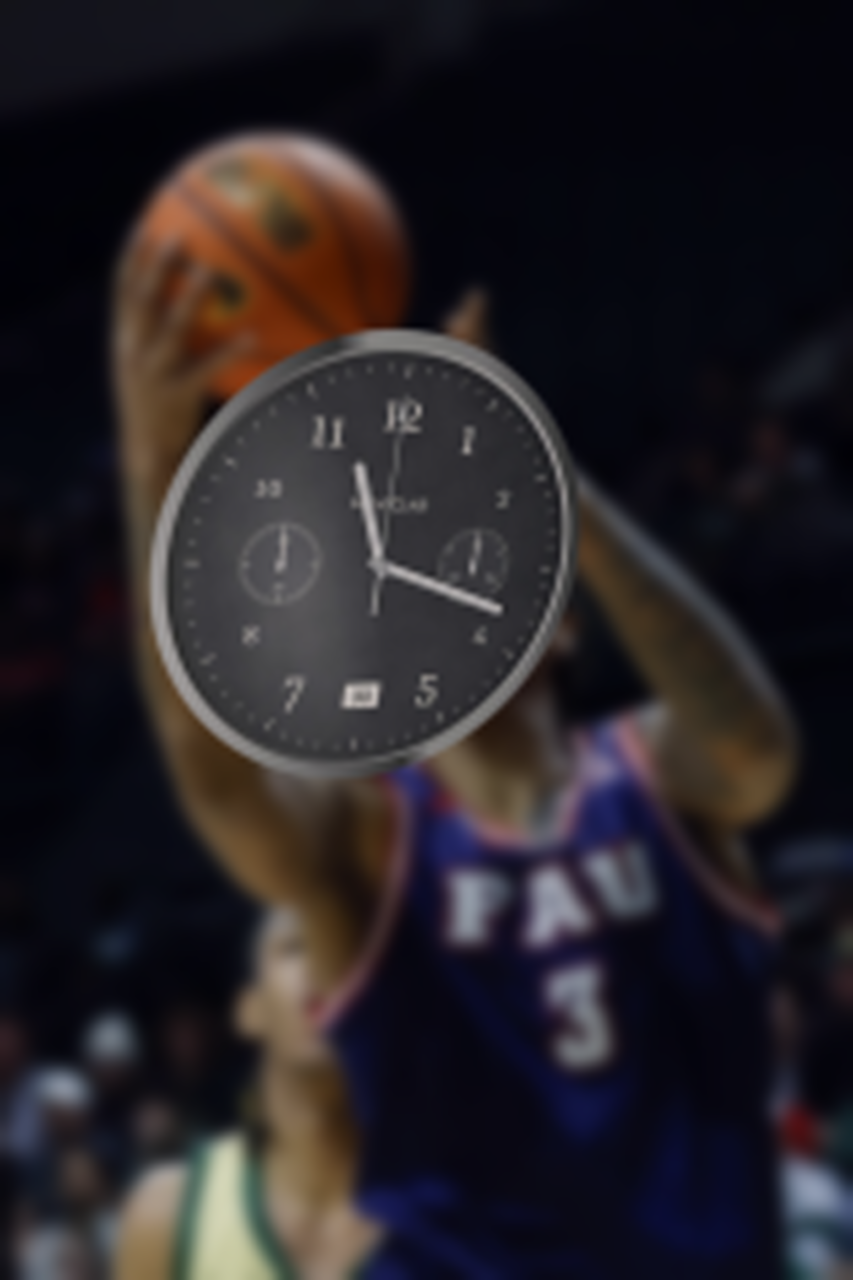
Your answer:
{"hour": 11, "minute": 18}
